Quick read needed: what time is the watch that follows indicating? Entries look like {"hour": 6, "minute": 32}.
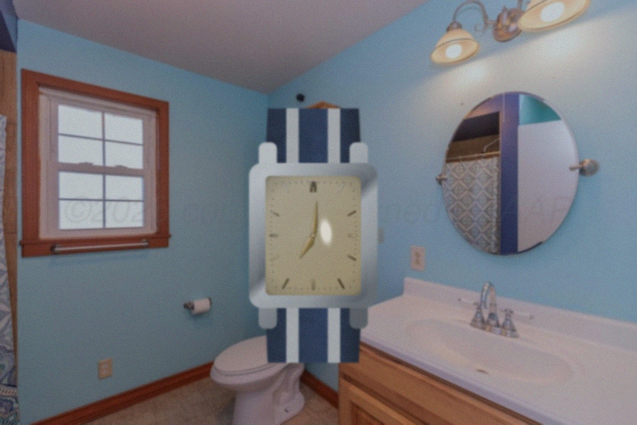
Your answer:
{"hour": 7, "minute": 1}
